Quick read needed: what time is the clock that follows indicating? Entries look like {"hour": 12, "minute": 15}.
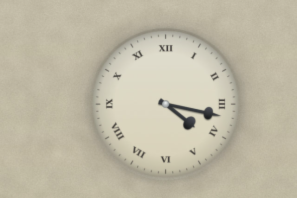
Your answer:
{"hour": 4, "minute": 17}
